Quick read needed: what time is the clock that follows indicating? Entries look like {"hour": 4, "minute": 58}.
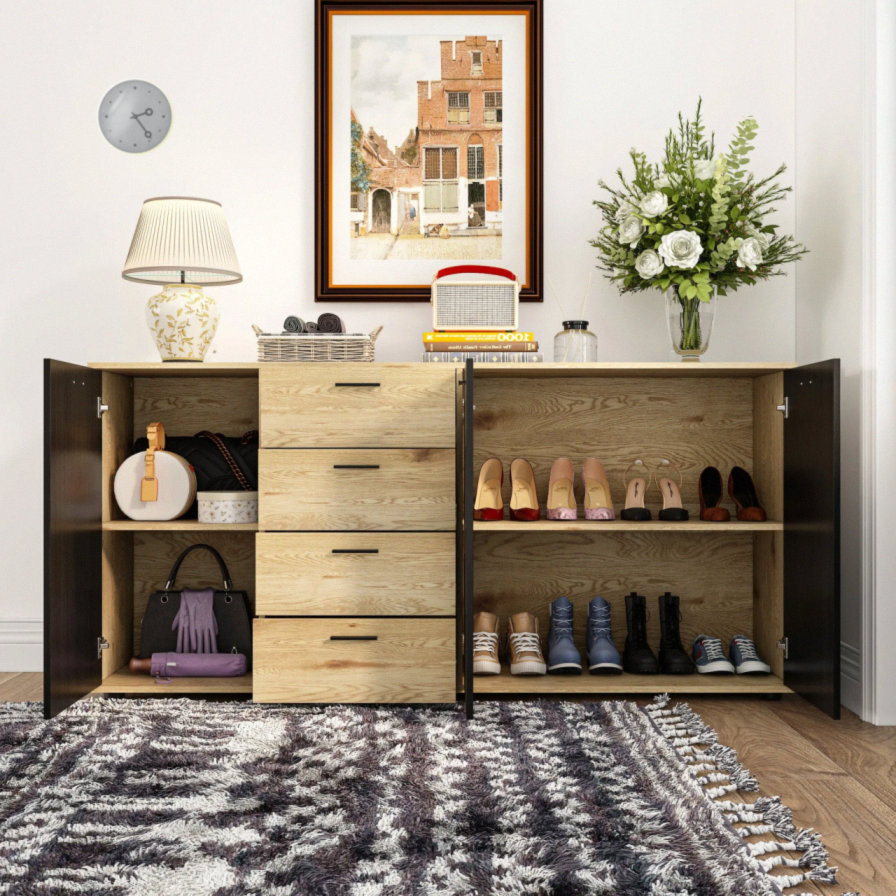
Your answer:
{"hour": 2, "minute": 24}
